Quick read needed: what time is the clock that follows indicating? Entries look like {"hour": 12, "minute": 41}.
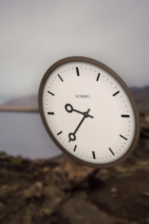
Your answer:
{"hour": 9, "minute": 37}
